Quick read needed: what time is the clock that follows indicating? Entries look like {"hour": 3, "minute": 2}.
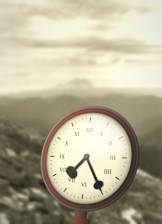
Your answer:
{"hour": 7, "minute": 25}
